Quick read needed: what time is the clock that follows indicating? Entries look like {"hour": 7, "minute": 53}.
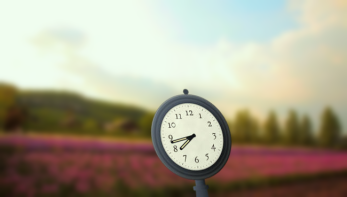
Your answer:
{"hour": 7, "minute": 43}
